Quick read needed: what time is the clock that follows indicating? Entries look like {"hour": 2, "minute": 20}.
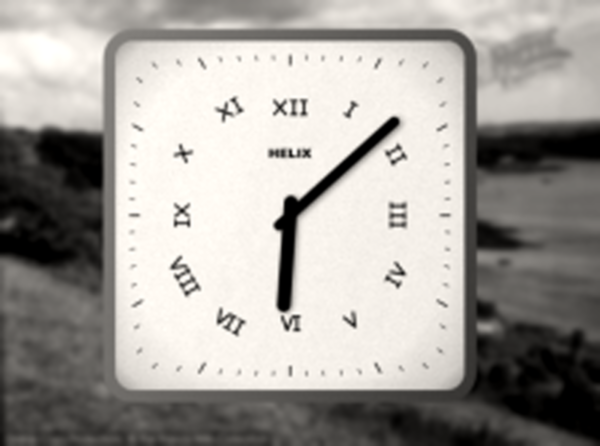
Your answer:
{"hour": 6, "minute": 8}
